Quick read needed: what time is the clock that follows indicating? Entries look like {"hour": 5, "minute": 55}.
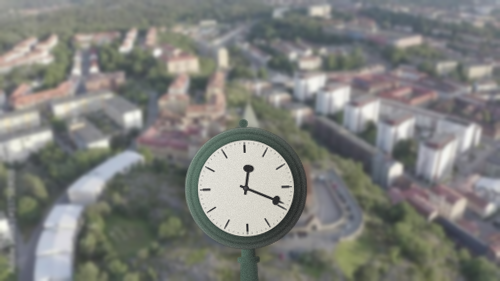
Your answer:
{"hour": 12, "minute": 19}
